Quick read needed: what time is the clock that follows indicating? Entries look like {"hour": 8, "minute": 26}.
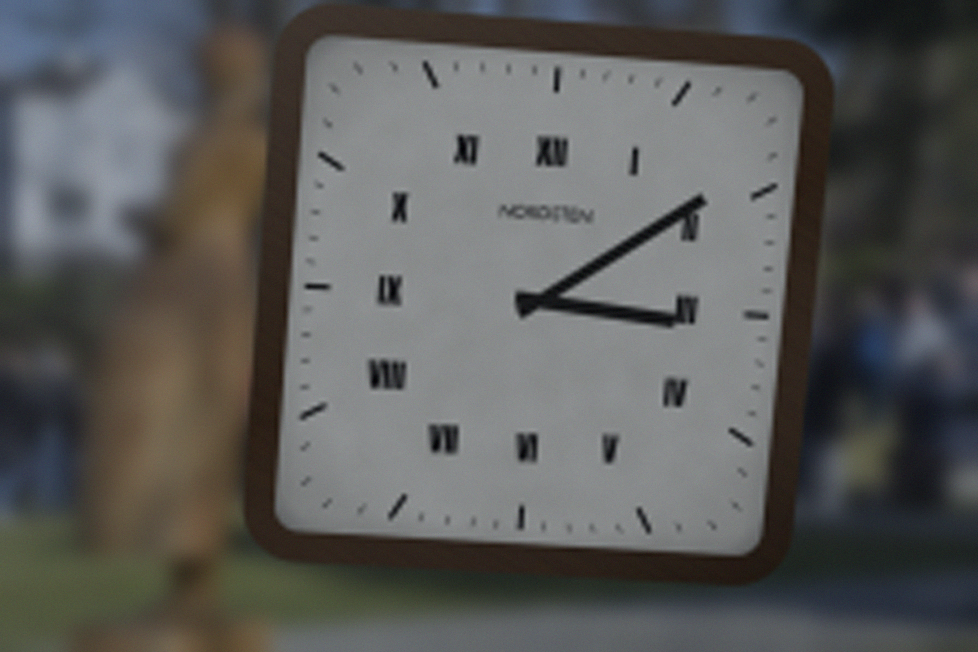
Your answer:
{"hour": 3, "minute": 9}
